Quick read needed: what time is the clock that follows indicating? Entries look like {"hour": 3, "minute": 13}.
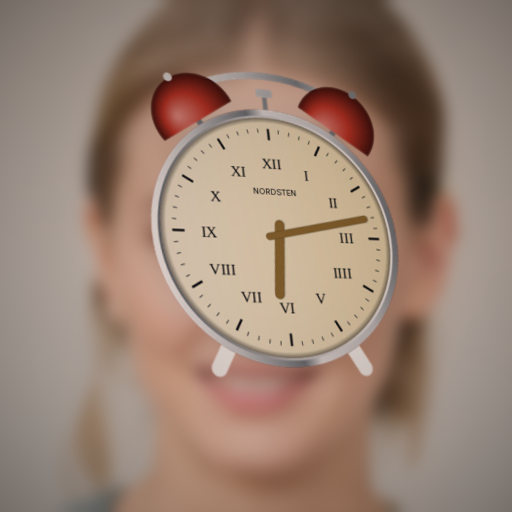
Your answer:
{"hour": 6, "minute": 13}
